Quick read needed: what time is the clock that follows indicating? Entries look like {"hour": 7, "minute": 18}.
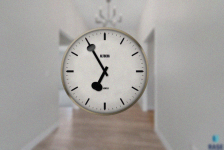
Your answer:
{"hour": 6, "minute": 55}
